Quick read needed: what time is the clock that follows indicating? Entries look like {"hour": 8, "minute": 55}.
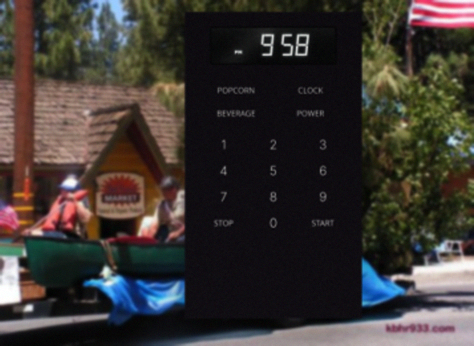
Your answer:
{"hour": 9, "minute": 58}
